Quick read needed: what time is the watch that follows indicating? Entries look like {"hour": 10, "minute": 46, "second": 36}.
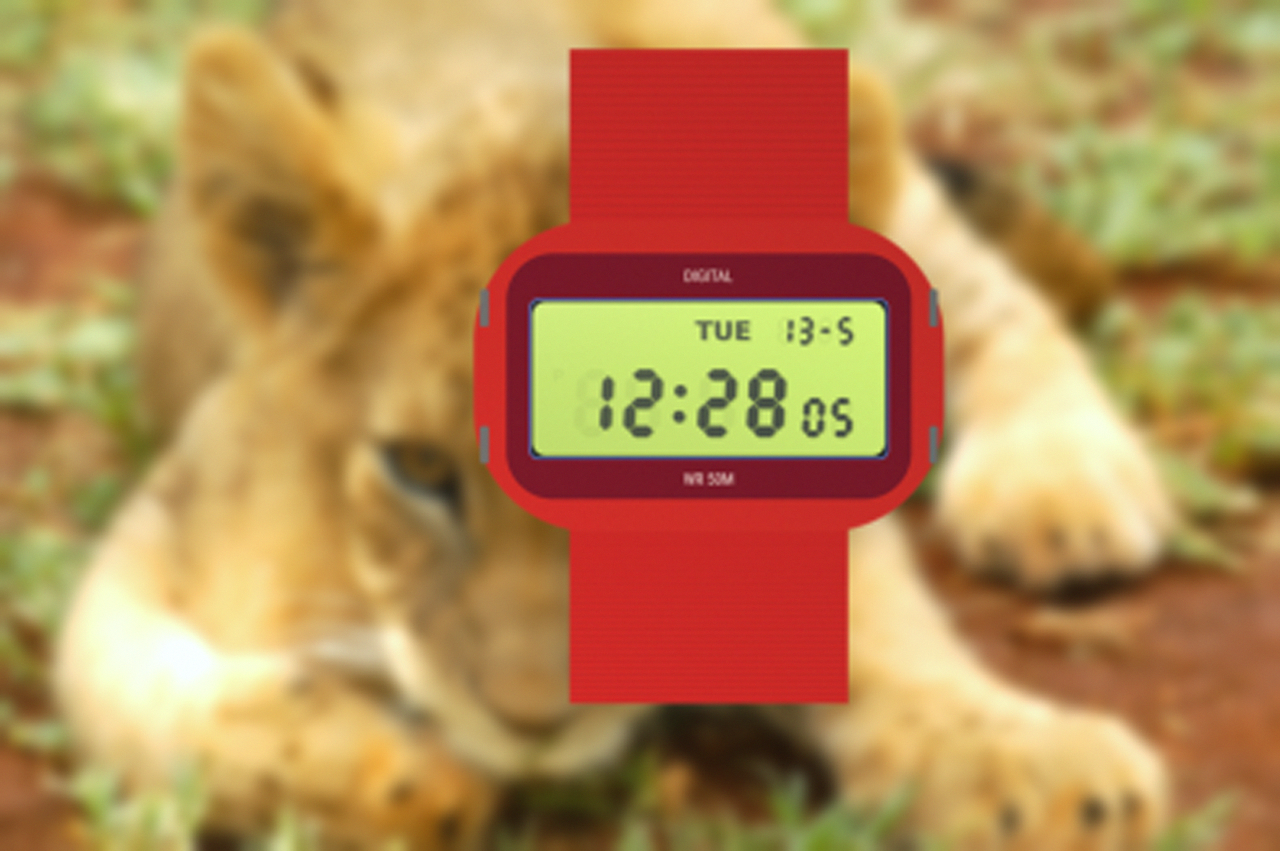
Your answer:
{"hour": 12, "minute": 28, "second": 5}
